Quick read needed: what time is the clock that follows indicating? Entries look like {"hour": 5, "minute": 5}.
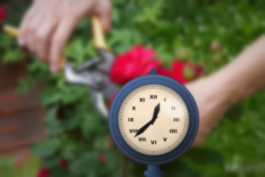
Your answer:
{"hour": 12, "minute": 38}
